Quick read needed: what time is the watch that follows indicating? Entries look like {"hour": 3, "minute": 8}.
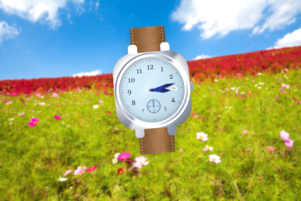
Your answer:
{"hour": 3, "minute": 13}
